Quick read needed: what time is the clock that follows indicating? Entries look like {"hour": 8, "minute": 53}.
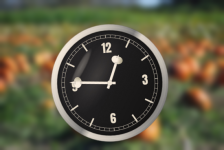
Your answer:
{"hour": 12, "minute": 46}
